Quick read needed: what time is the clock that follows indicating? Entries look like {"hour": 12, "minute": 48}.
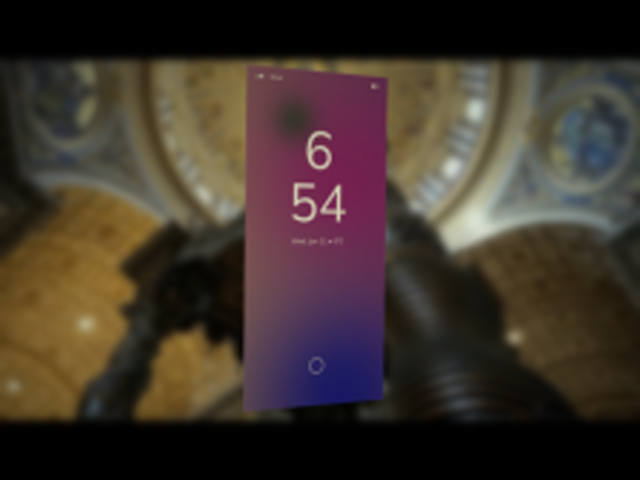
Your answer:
{"hour": 6, "minute": 54}
